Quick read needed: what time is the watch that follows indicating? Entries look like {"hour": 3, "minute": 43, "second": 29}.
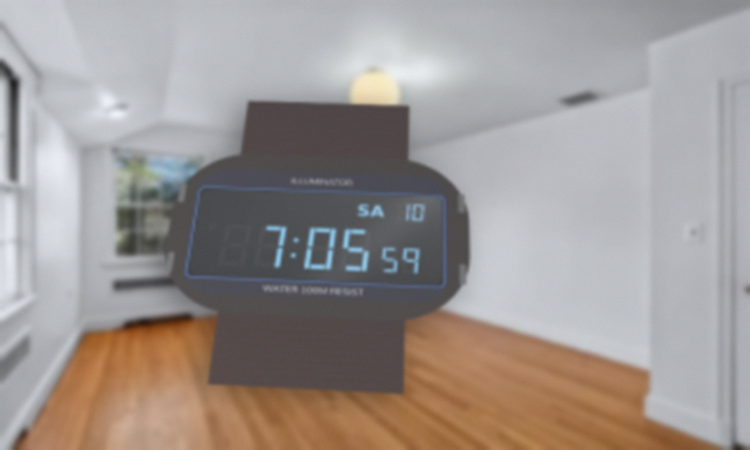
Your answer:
{"hour": 7, "minute": 5, "second": 59}
